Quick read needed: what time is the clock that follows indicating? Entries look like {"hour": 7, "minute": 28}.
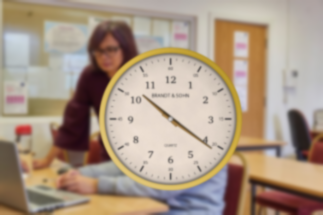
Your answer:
{"hour": 10, "minute": 21}
